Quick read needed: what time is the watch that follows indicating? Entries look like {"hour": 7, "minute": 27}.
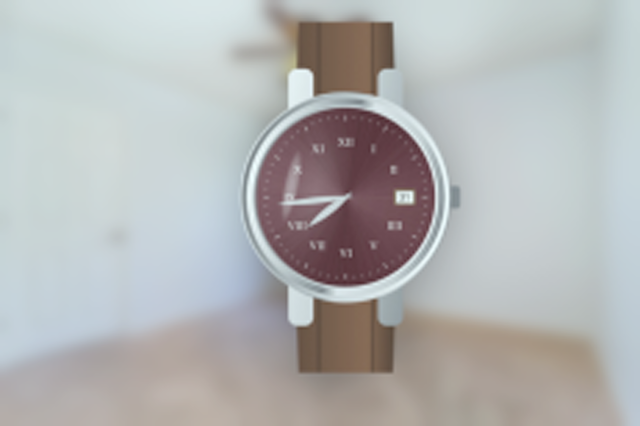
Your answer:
{"hour": 7, "minute": 44}
